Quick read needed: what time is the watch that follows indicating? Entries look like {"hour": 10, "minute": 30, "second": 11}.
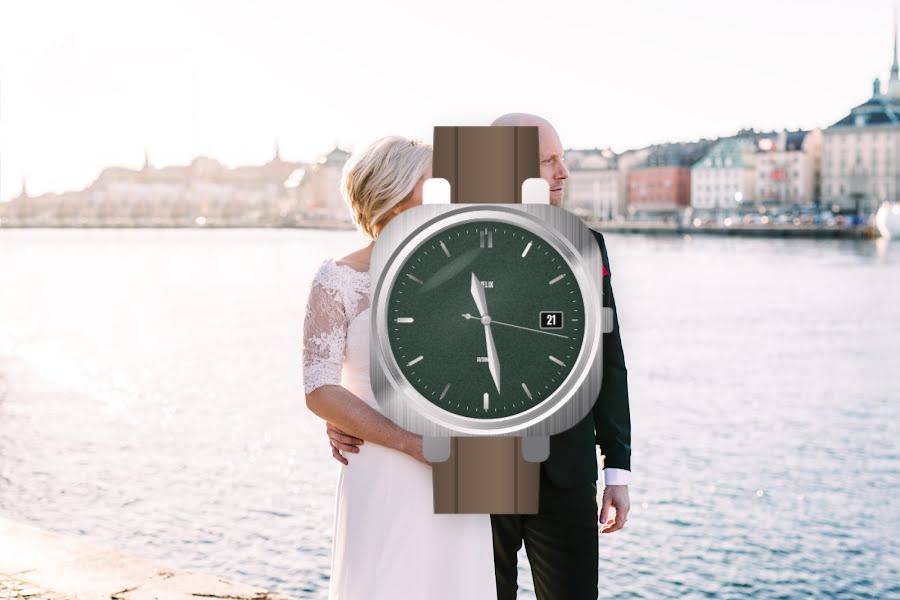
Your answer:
{"hour": 11, "minute": 28, "second": 17}
